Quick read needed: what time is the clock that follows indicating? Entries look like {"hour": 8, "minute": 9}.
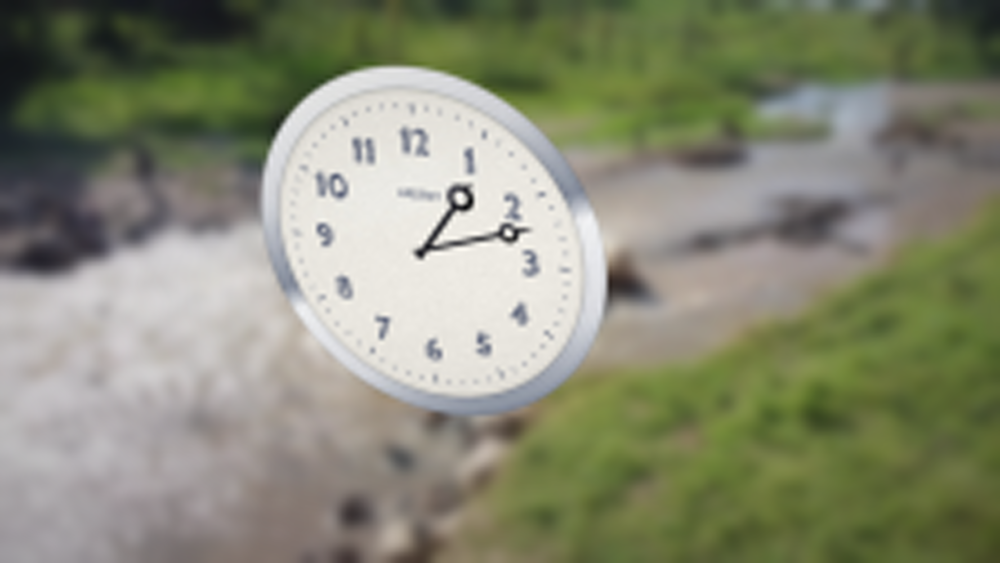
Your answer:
{"hour": 1, "minute": 12}
